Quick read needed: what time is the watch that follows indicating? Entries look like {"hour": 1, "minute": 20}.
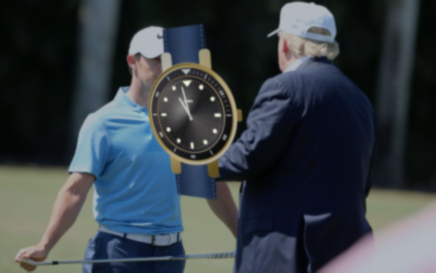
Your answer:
{"hour": 10, "minute": 58}
